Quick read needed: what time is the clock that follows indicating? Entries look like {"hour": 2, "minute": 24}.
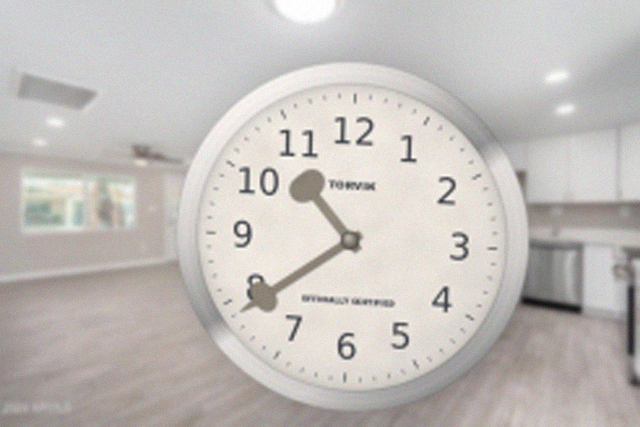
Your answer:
{"hour": 10, "minute": 39}
